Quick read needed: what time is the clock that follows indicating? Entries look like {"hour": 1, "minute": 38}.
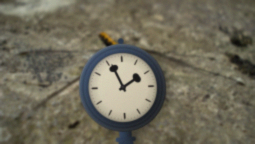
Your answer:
{"hour": 1, "minute": 56}
